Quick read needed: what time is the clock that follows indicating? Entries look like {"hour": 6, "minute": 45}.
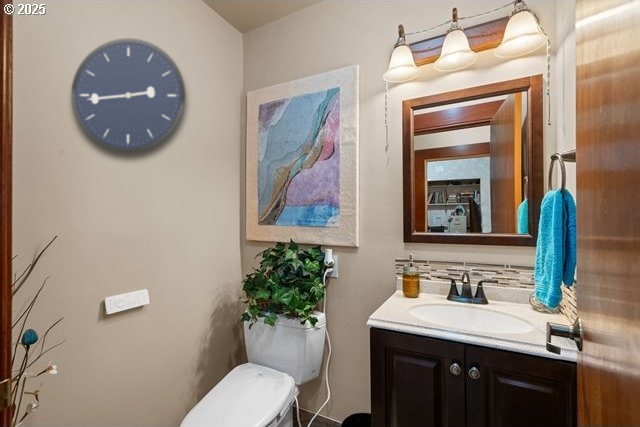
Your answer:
{"hour": 2, "minute": 44}
